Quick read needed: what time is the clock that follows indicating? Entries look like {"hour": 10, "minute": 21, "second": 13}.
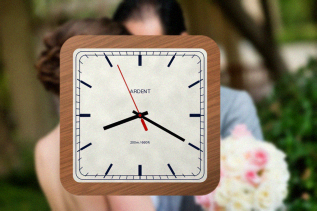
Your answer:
{"hour": 8, "minute": 19, "second": 56}
